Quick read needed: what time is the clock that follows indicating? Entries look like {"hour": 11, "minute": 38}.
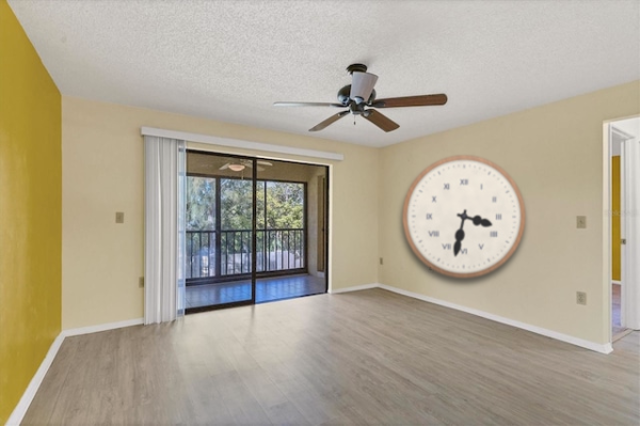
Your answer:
{"hour": 3, "minute": 32}
